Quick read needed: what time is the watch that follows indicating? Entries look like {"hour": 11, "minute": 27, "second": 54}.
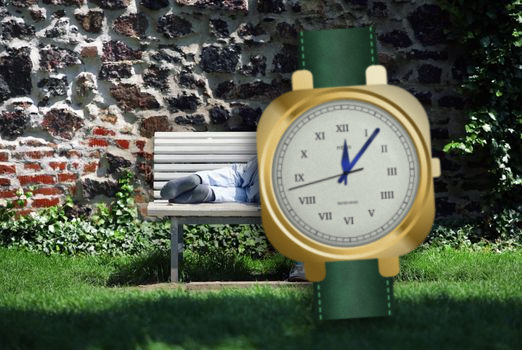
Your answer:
{"hour": 12, "minute": 6, "second": 43}
